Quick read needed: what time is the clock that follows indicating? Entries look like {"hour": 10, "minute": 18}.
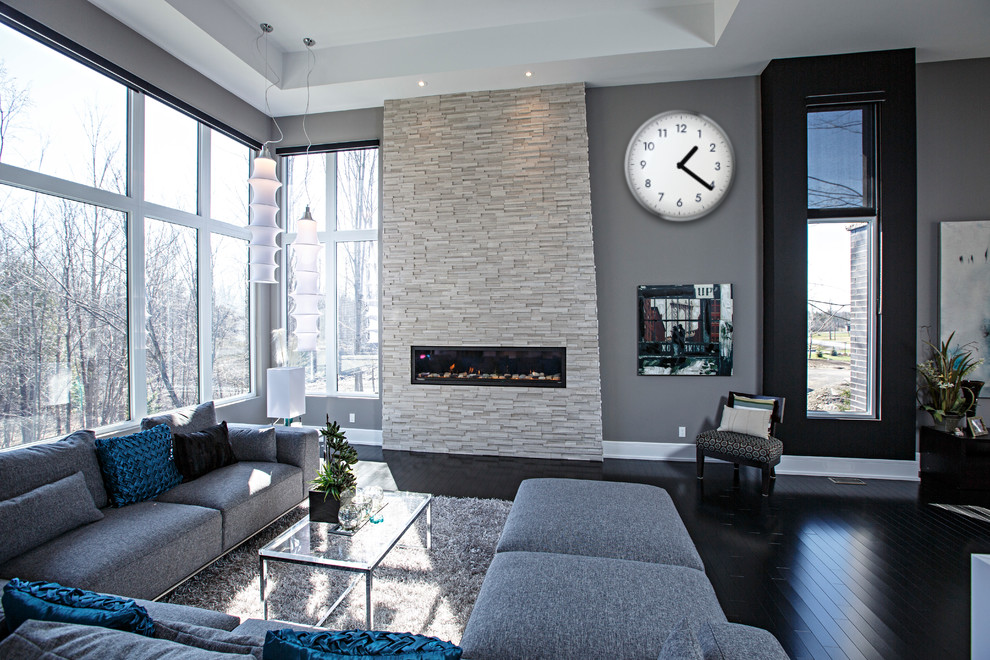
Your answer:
{"hour": 1, "minute": 21}
